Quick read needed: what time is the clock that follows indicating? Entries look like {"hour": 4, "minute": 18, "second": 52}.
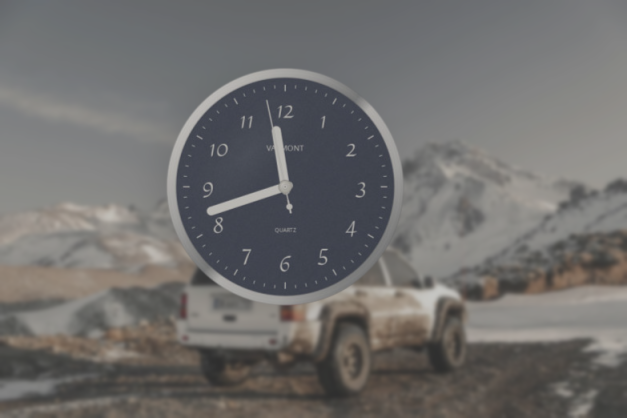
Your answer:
{"hour": 11, "minute": 41, "second": 58}
